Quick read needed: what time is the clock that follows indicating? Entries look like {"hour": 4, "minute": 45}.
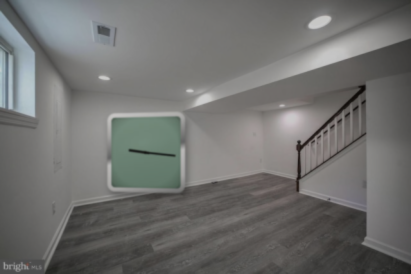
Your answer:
{"hour": 9, "minute": 16}
